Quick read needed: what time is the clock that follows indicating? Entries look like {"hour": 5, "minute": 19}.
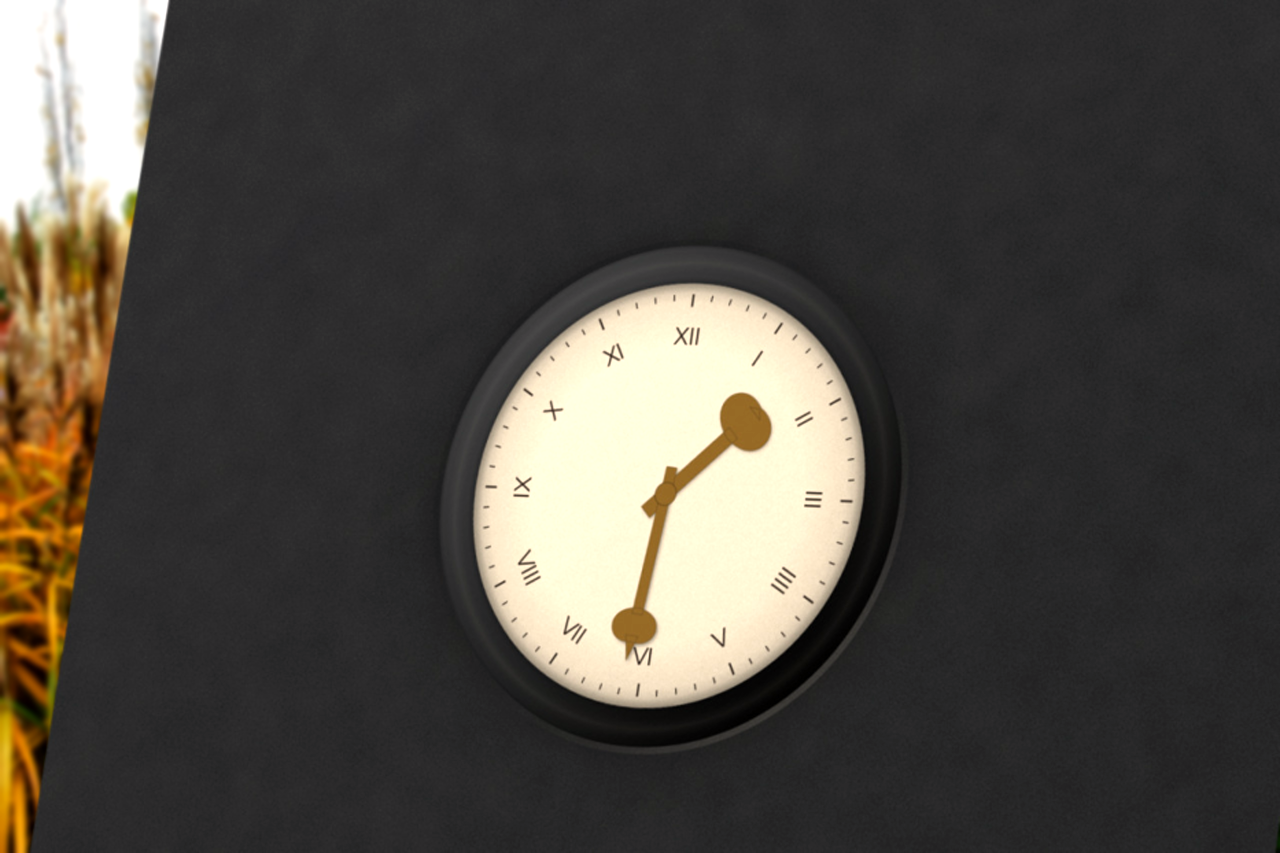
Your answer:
{"hour": 1, "minute": 31}
